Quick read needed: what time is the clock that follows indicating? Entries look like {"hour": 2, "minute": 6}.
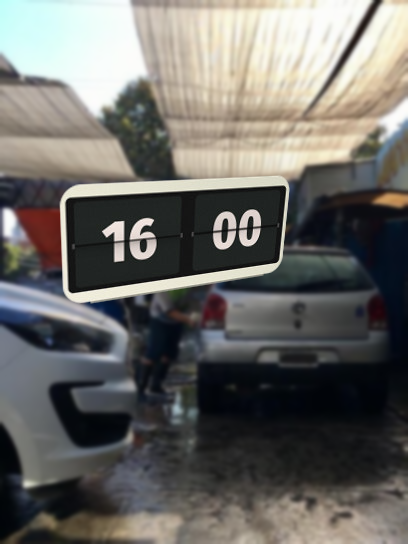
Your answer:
{"hour": 16, "minute": 0}
